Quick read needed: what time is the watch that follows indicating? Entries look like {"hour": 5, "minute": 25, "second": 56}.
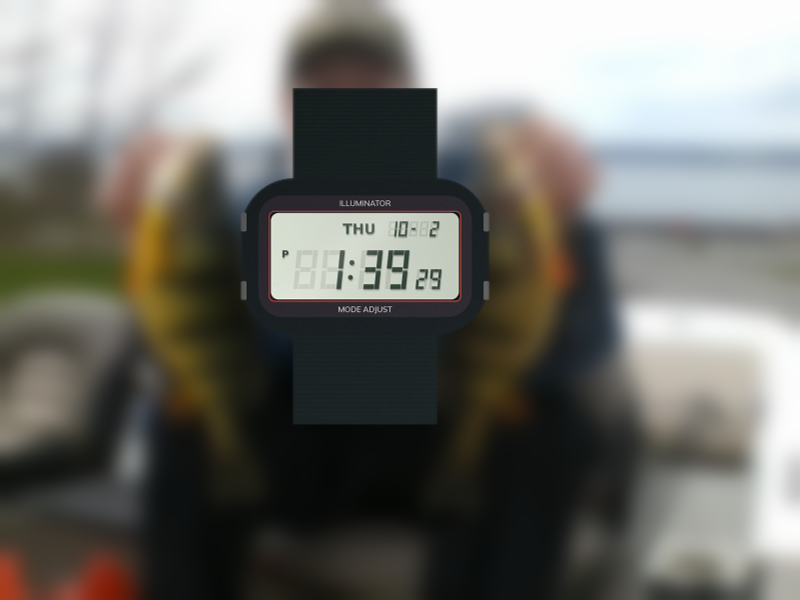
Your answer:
{"hour": 1, "minute": 39, "second": 29}
